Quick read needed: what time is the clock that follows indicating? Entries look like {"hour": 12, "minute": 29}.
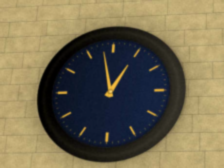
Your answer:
{"hour": 12, "minute": 58}
